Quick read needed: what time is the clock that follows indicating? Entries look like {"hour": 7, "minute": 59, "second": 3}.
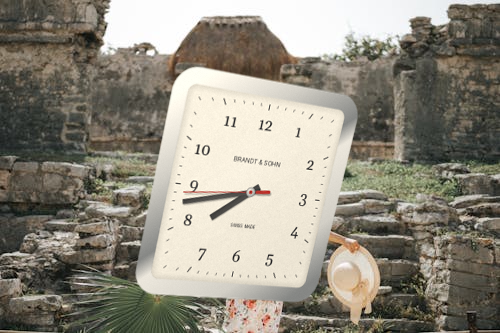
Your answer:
{"hour": 7, "minute": 42, "second": 44}
